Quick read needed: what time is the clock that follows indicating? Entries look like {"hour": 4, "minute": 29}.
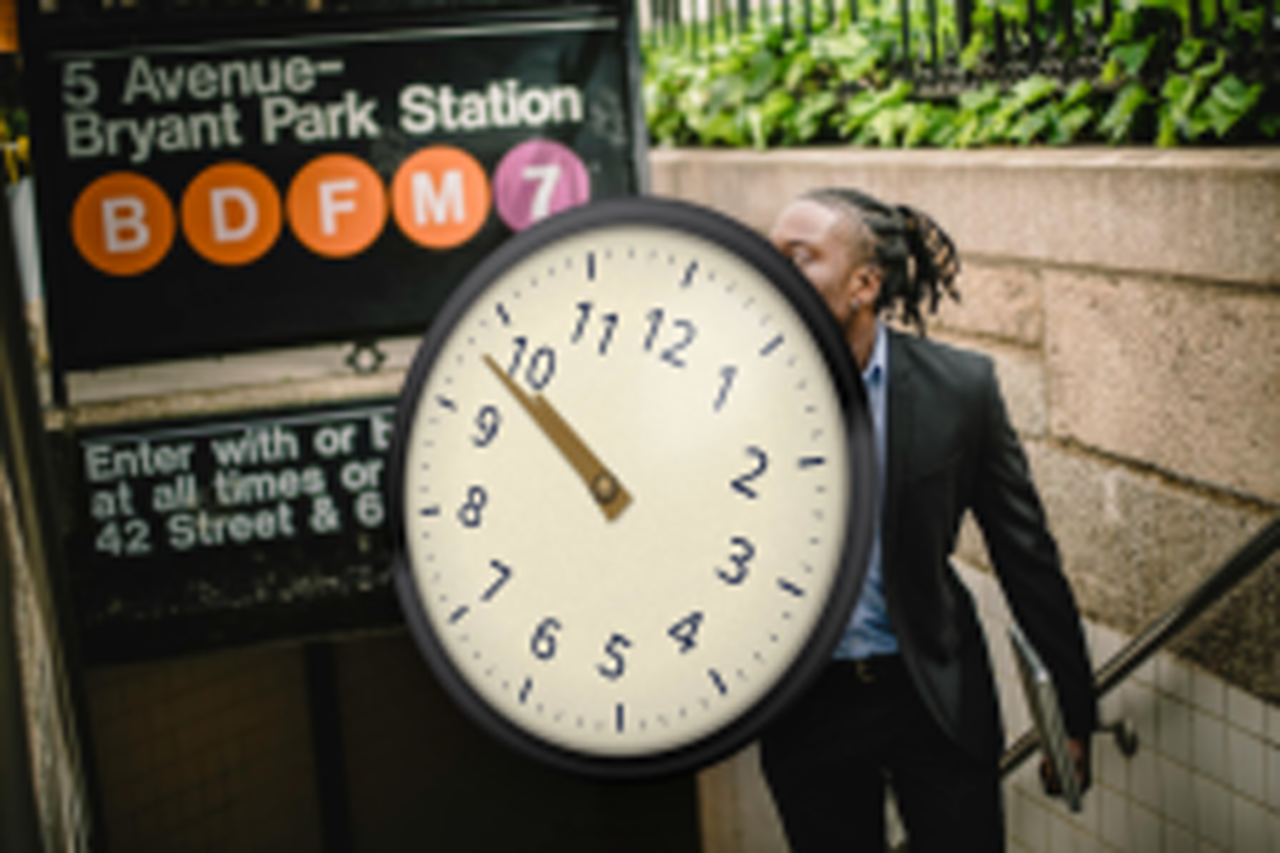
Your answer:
{"hour": 9, "minute": 48}
